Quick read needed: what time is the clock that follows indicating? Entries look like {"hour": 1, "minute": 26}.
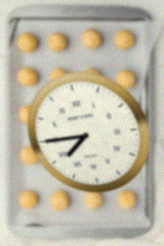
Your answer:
{"hour": 7, "minute": 45}
